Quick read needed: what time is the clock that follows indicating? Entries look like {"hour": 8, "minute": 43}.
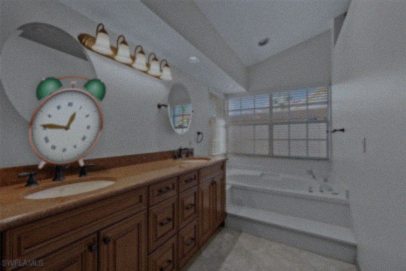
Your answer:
{"hour": 12, "minute": 46}
